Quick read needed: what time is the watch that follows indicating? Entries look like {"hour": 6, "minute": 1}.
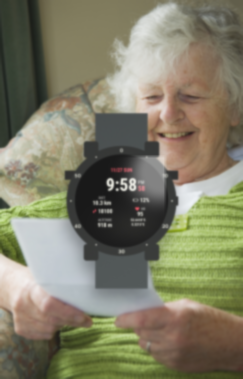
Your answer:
{"hour": 9, "minute": 58}
